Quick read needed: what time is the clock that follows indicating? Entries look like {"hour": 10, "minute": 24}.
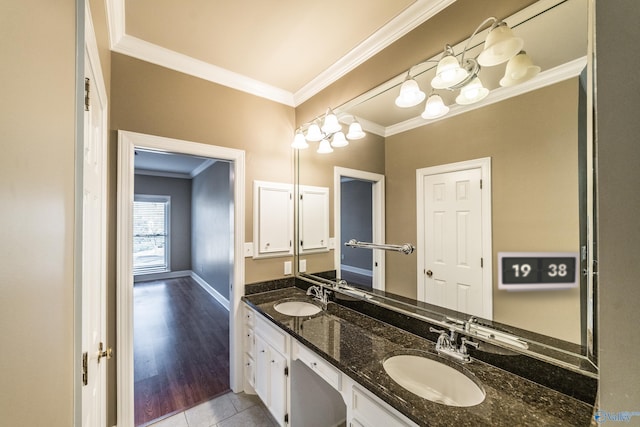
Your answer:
{"hour": 19, "minute": 38}
